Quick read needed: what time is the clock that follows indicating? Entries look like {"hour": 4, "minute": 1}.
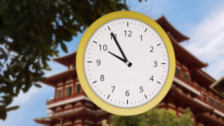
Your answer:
{"hour": 9, "minute": 55}
